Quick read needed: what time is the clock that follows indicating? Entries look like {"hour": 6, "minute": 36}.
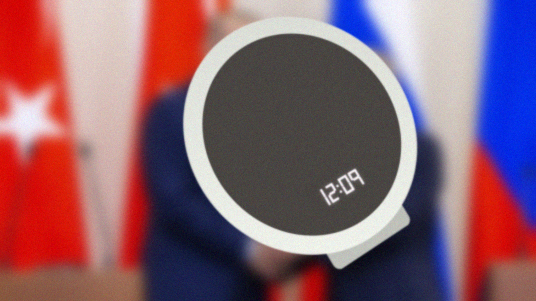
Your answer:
{"hour": 12, "minute": 9}
